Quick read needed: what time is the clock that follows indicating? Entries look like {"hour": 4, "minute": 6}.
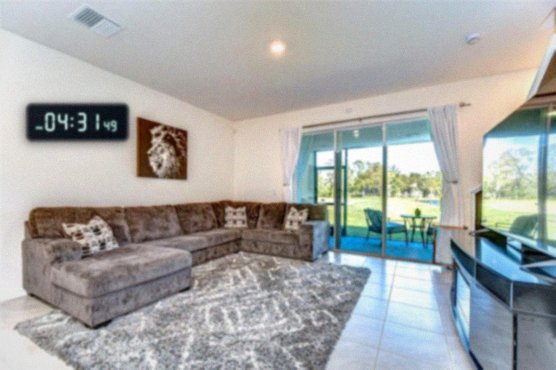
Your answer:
{"hour": 4, "minute": 31}
